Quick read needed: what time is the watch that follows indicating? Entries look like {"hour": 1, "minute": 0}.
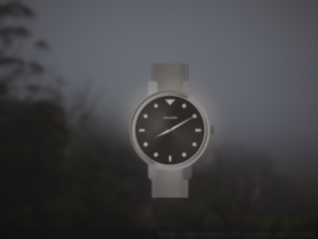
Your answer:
{"hour": 8, "minute": 10}
